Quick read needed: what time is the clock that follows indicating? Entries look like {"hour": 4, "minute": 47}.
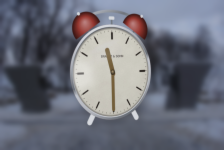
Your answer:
{"hour": 11, "minute": 30}
